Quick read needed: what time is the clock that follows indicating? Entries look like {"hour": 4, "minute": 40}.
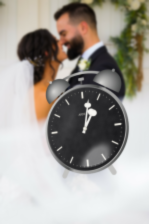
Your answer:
{"hour": 1, "minute": 2}
